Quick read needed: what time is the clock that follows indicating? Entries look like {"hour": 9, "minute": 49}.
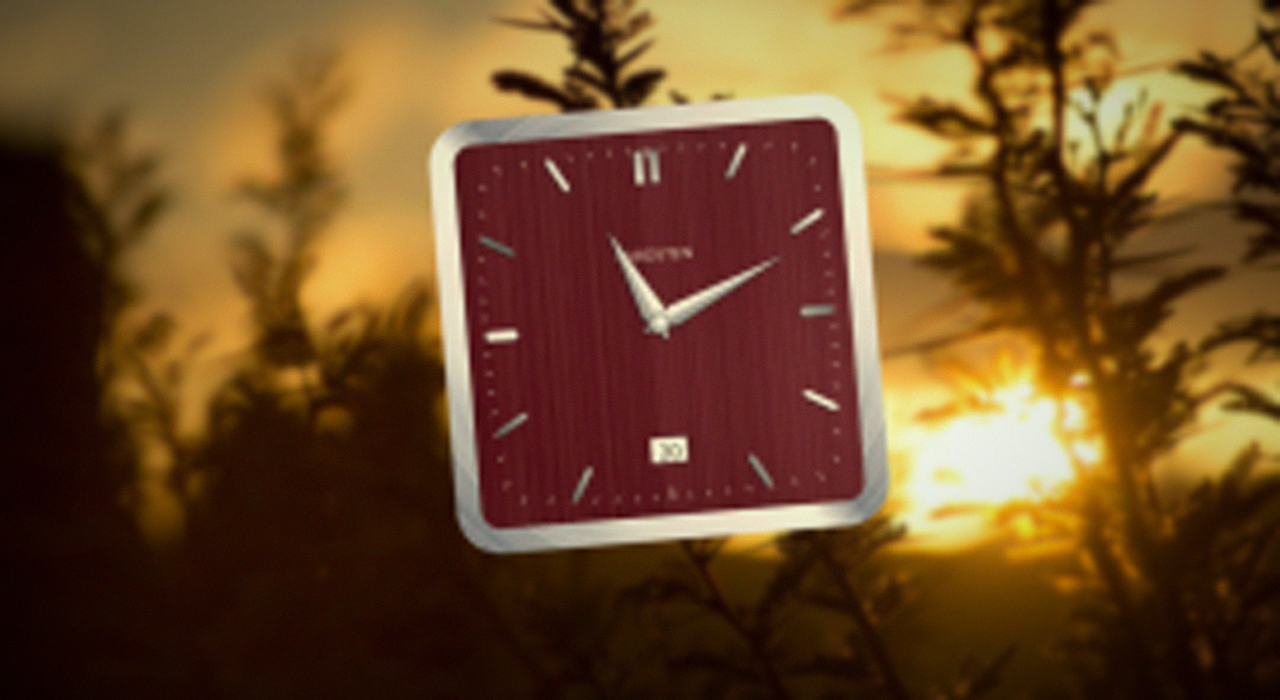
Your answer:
{"hour": 11, "minute": 11}
